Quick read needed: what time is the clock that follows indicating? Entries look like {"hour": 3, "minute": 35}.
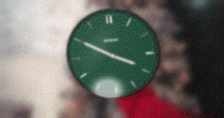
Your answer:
{"hour": 3, "minute": 50}
